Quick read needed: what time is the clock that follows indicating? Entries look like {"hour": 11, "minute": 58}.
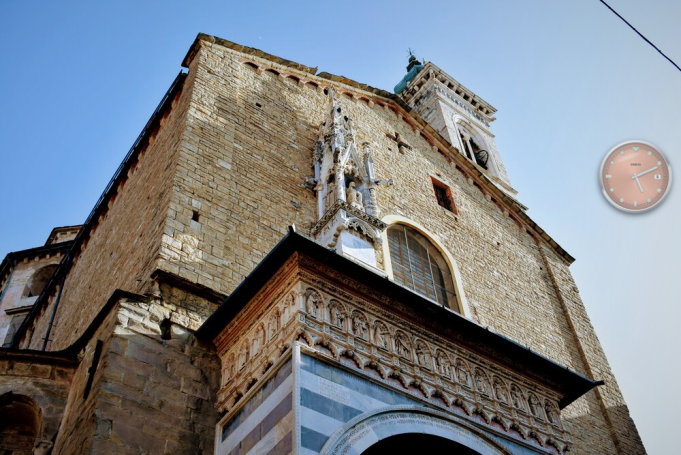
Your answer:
{"hour": 5, "minute": 11}
